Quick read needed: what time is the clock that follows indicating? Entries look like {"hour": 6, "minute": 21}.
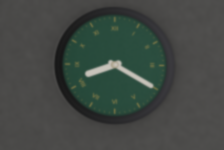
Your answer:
{"hour": 8, "minute": 20}
